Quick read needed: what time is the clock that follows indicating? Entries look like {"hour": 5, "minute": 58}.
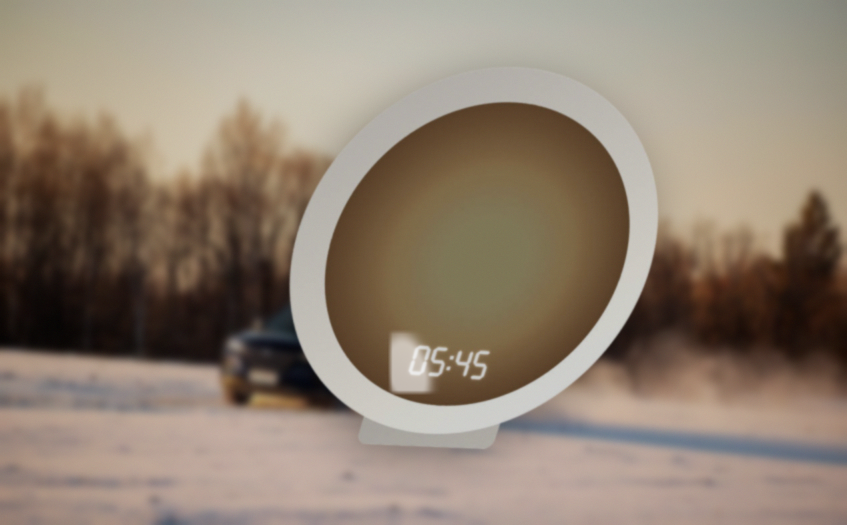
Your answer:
{"hour": 5, "minute": 45}
